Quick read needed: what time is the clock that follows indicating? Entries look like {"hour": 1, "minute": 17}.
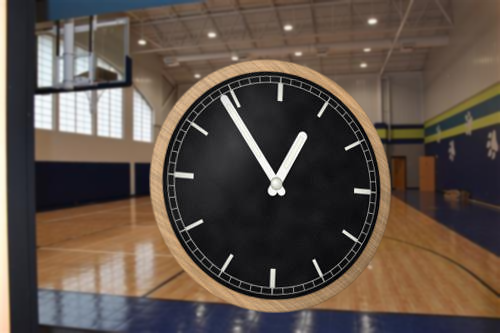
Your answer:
{"hour": 12, "minute": 54}
